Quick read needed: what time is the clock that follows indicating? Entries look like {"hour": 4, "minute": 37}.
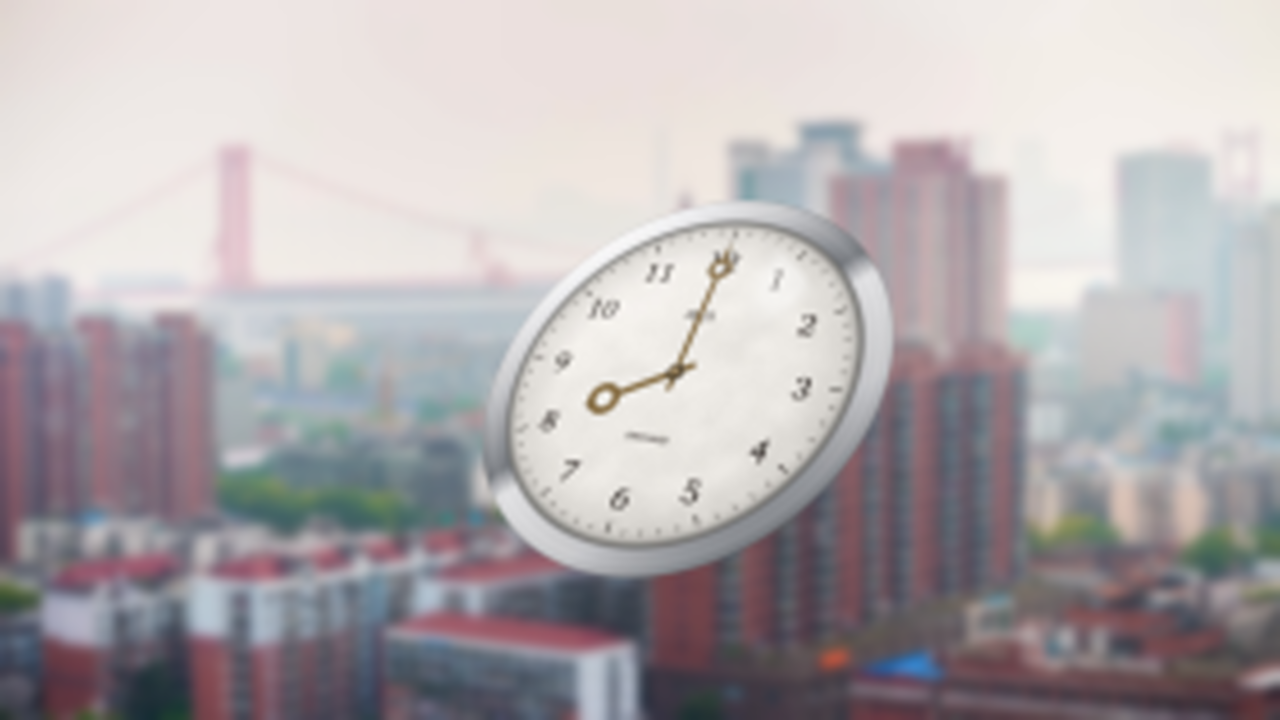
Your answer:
{"hour": 8, "minute": 0}
